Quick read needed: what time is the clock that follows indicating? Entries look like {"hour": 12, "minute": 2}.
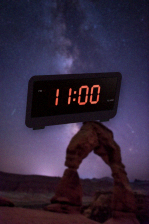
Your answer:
{"hour": 11, "minute": 0}
